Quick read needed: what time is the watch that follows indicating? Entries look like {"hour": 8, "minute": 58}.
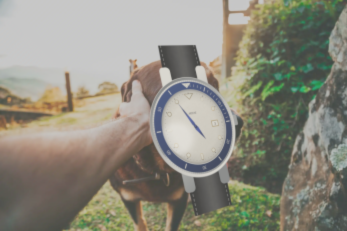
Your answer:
{"hour": 4, "minute": 55}
